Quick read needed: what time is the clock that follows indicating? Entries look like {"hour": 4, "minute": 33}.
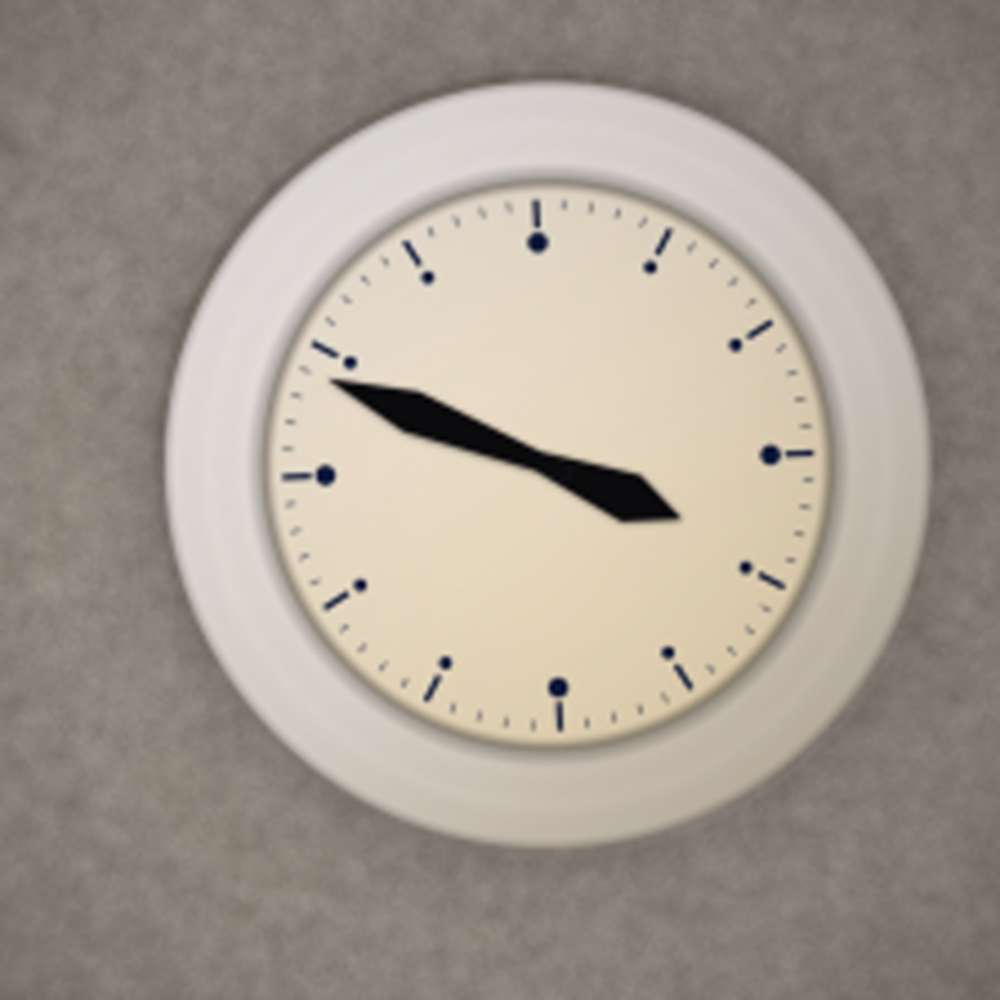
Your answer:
{"hour": 3, "minute": 49}
